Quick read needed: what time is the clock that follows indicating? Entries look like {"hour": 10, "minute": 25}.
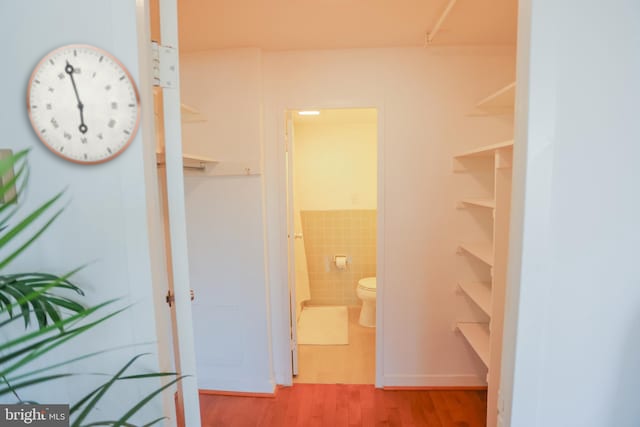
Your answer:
{"hour": 5, "minute": 58}
